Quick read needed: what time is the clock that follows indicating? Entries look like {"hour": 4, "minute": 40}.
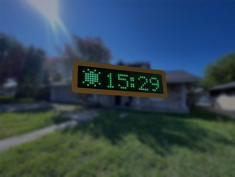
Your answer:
{"hour": 15, "minute": 29}
